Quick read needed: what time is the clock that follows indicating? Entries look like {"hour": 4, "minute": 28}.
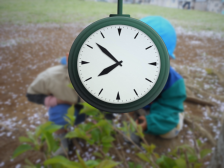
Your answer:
{"hour": 7, "minute": 52}
